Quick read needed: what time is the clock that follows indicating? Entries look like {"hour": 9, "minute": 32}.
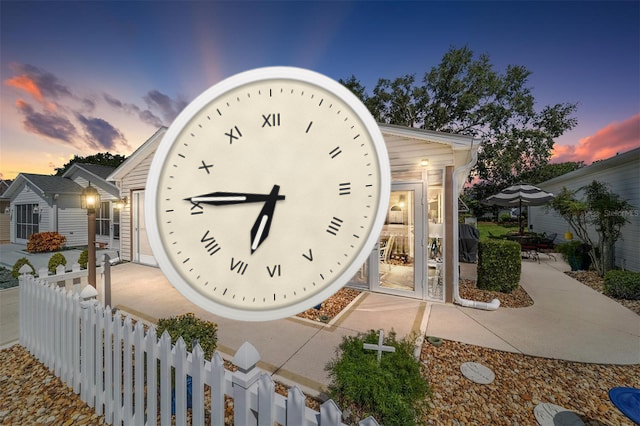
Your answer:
{"hour": 6, "minute": 46}
